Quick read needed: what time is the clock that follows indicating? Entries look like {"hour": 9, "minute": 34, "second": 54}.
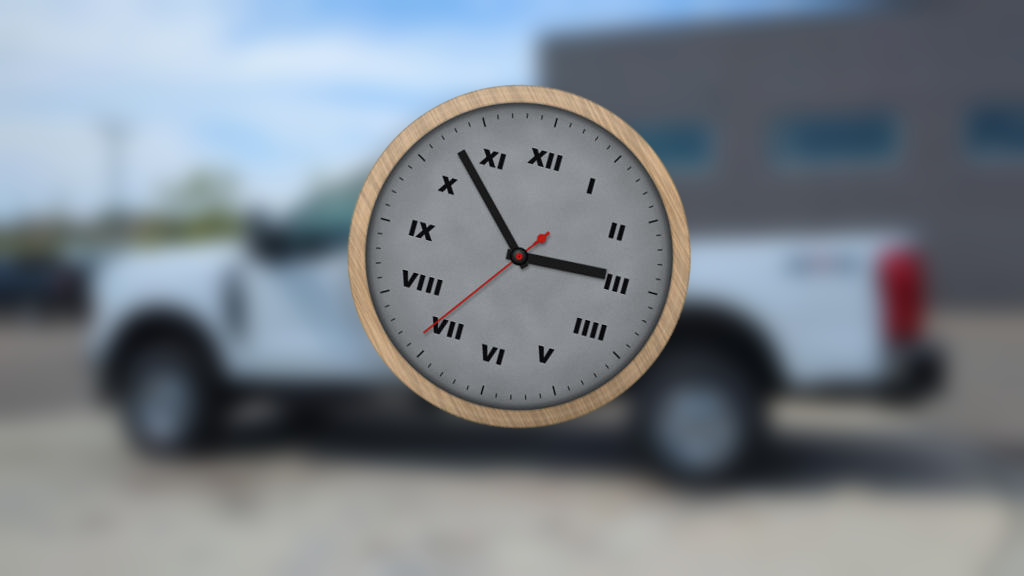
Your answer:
{"hour": 2, "minute": 52, "second": 36}
